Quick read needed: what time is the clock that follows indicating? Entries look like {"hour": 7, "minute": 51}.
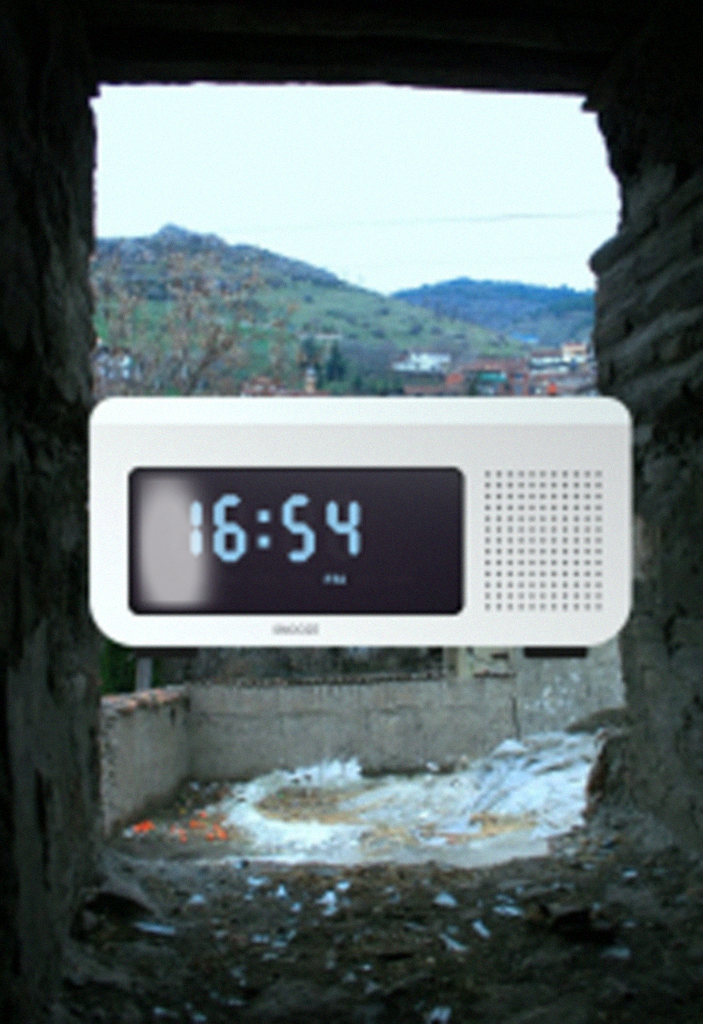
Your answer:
{"hour": 16, "minute": 54}
